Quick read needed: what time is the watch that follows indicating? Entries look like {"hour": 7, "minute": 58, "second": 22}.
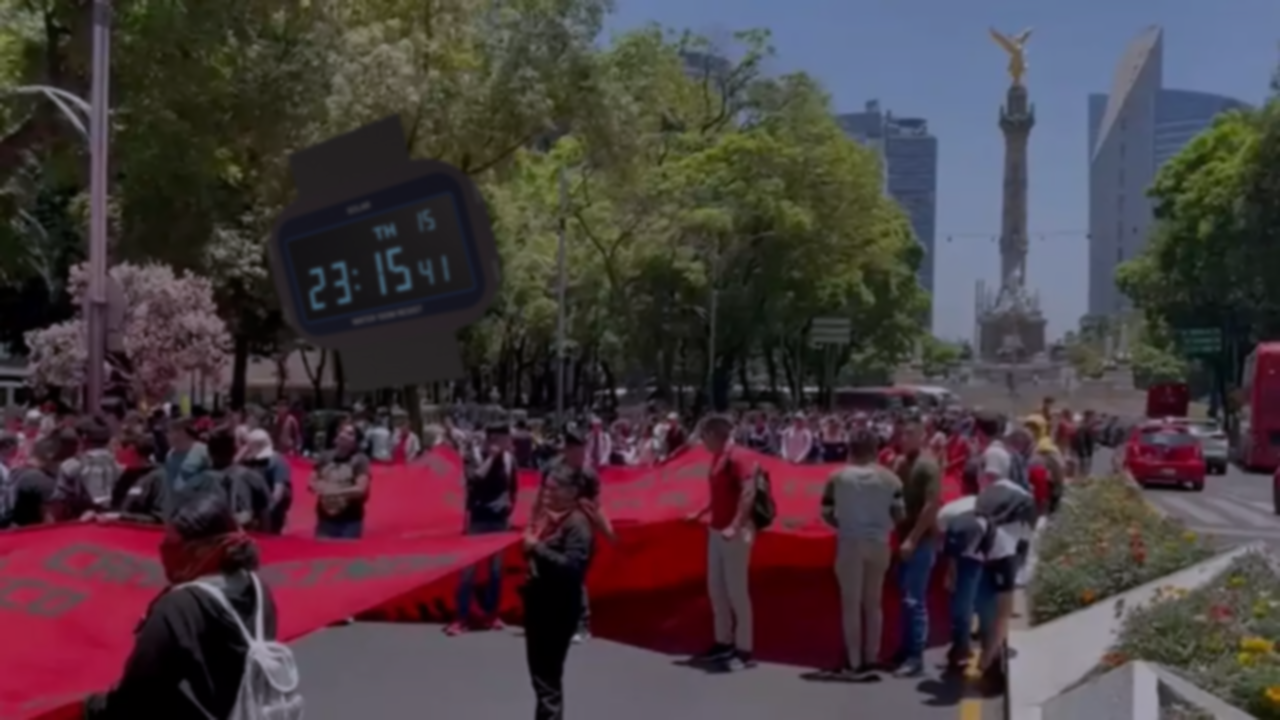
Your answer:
{"hour": 23, "minute": 15, "second": 41}
